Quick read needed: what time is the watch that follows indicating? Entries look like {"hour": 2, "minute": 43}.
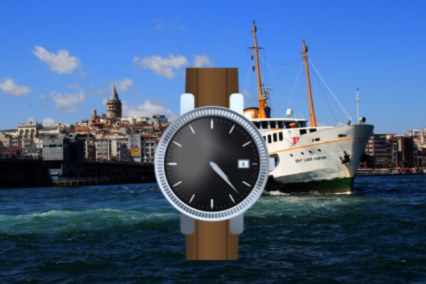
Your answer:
{"hour": 4, "minute": 23}
